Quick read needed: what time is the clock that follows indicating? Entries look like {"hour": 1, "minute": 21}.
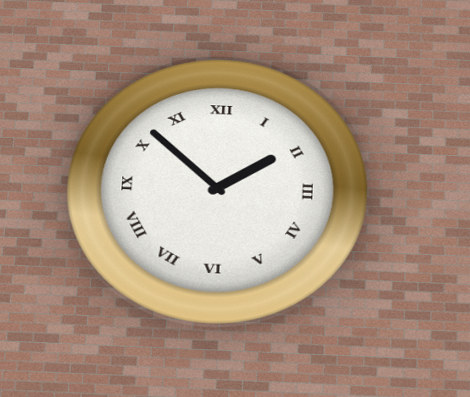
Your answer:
{"hour": 1, "minute": 52}
